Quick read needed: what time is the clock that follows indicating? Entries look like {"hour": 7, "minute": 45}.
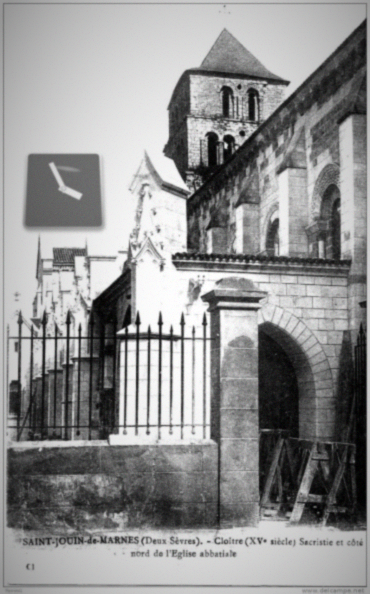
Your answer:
{"hour": 3, "minute": 56}
